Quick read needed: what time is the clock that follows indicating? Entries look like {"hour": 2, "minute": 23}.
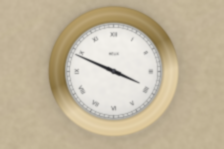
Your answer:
{"hour": 3, "minute": 49}
